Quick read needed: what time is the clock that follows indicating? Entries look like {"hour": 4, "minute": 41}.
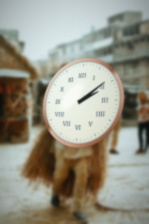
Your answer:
{"hour": 2, "minute": 9}
